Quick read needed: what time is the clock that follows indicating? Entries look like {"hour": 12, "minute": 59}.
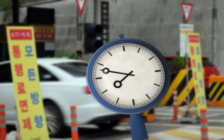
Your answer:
{"hour": 7, "minute": 48}
